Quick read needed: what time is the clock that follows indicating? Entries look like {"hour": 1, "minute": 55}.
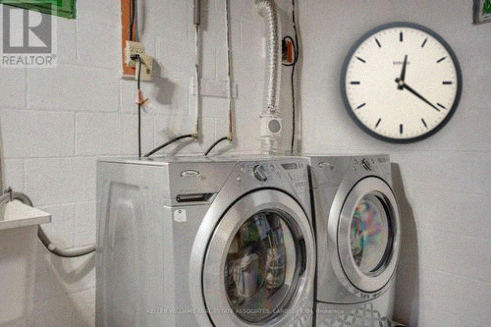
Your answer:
{"hour": 12, "minute": 21}
